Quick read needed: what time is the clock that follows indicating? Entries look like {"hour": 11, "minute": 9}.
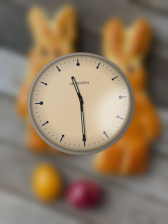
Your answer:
{"hour": 11, "minute": 30}
